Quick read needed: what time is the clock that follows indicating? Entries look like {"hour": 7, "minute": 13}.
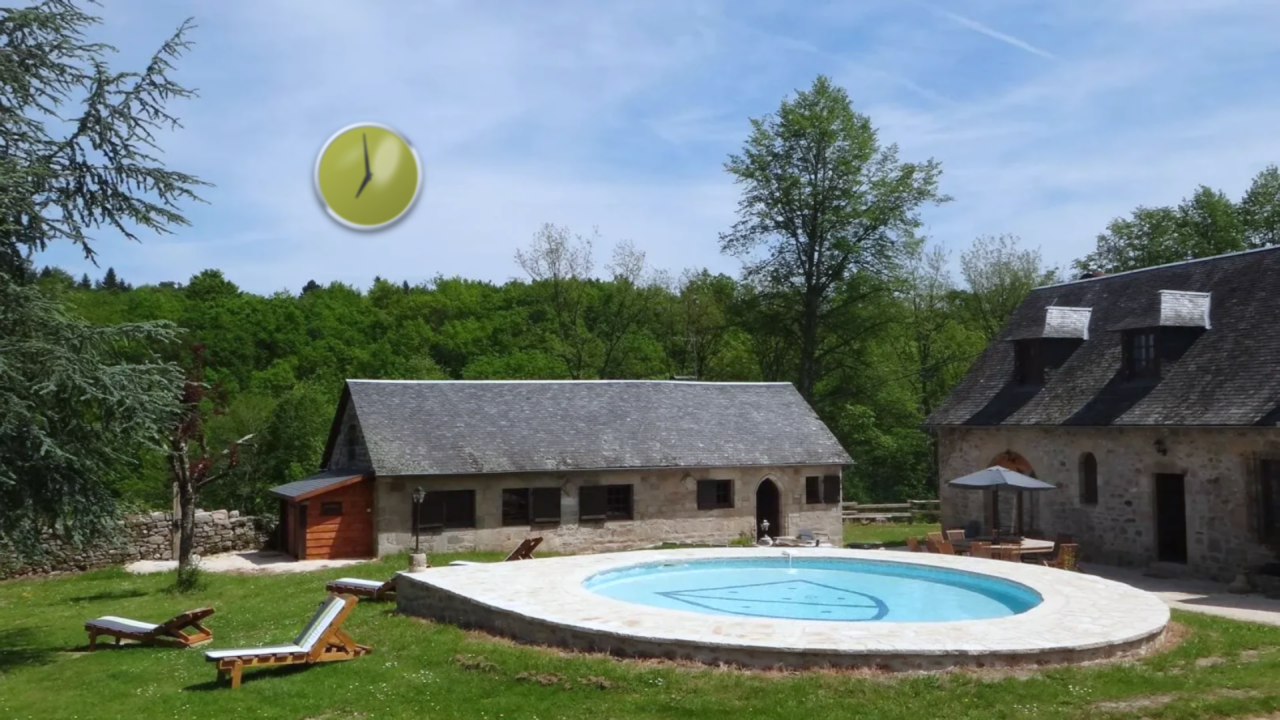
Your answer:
{"hour": 6, "minute": 59}
